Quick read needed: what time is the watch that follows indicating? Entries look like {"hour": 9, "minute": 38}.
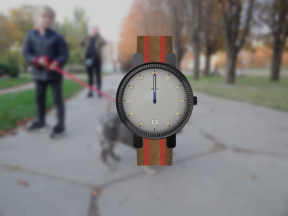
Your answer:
{"hour": 12, "minute": 0}
